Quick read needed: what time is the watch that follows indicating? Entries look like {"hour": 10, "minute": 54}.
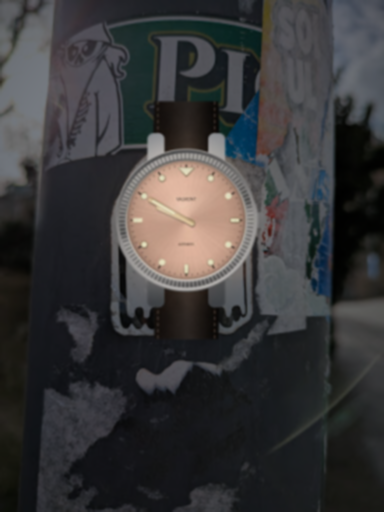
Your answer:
{"hour": 9, "minute": 50}
